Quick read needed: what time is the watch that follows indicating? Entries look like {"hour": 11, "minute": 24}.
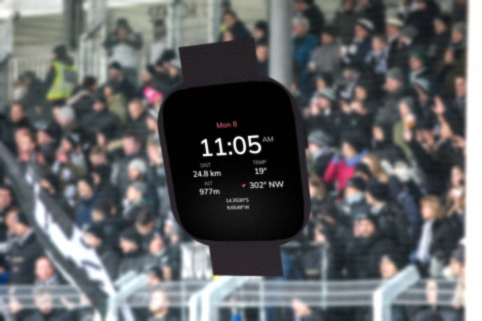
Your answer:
{"hour": 11, "minute": 5}
